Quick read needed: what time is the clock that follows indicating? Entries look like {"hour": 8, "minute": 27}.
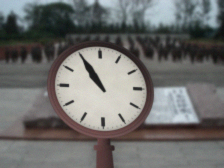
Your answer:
{"hour": 10, "minute": 55}
